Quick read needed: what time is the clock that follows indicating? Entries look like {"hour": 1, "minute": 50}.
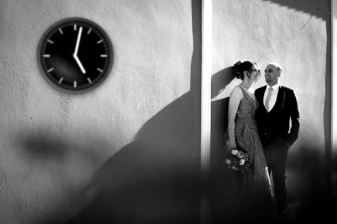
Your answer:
{"hour": 5, "minute": 2}
